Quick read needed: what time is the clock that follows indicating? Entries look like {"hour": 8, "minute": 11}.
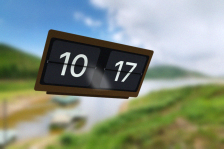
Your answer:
{"hour": 10, "minute": 17}
